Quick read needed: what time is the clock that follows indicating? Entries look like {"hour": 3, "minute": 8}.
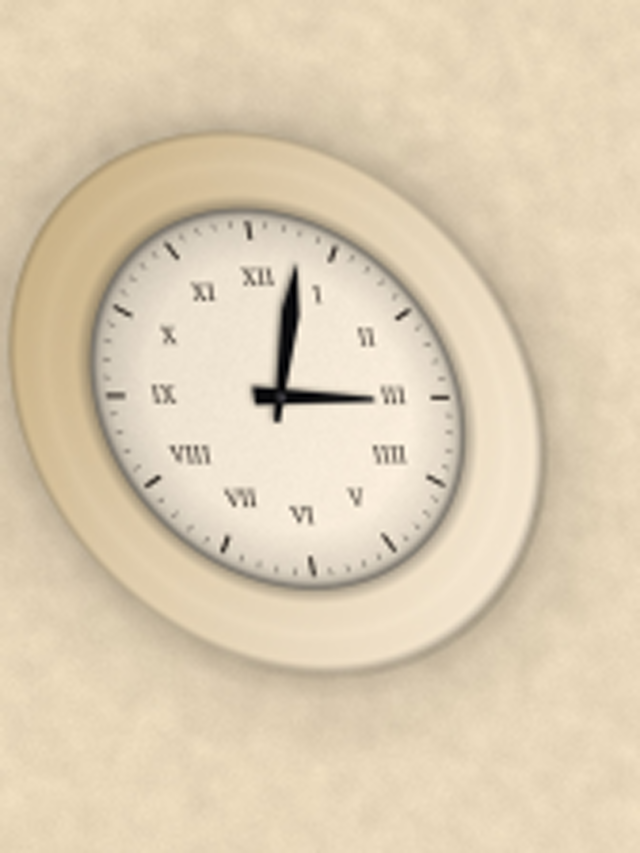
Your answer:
{"hour": 3, "minute": 3}
